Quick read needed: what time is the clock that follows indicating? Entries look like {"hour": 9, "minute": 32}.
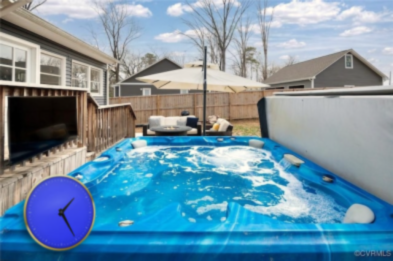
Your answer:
{"hour": 1, "minute": 25}
